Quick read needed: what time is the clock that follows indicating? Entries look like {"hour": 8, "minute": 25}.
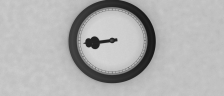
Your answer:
{"hour": 8, "minute": 44}
